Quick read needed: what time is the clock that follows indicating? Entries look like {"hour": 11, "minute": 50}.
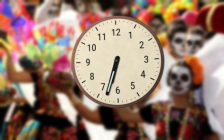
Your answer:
{"hour": 6, "minute": 33}
